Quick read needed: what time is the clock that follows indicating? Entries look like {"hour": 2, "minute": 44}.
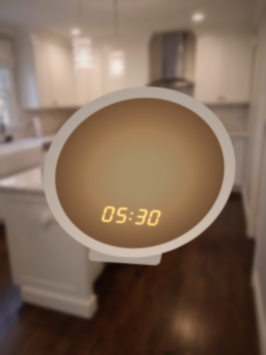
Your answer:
{"hour": 5, "minute": 30}
